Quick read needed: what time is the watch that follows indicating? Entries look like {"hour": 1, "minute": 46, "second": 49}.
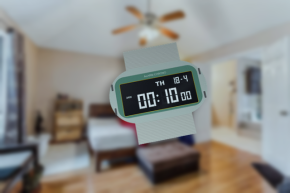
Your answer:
{"hour": 0, "minute": 10, "second": 0}
